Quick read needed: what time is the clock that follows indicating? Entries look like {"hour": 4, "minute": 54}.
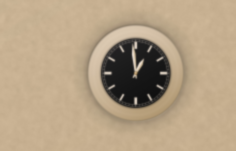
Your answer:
{"hour": 12, "minute": 59}
